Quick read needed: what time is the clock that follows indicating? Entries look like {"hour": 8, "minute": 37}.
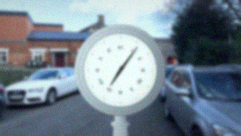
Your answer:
{"hour": 7, "minute": 6}
